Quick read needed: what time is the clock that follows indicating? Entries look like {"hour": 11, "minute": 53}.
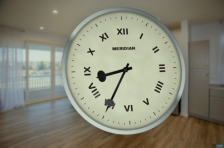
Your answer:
{"hour": 8, "minute": 35}
